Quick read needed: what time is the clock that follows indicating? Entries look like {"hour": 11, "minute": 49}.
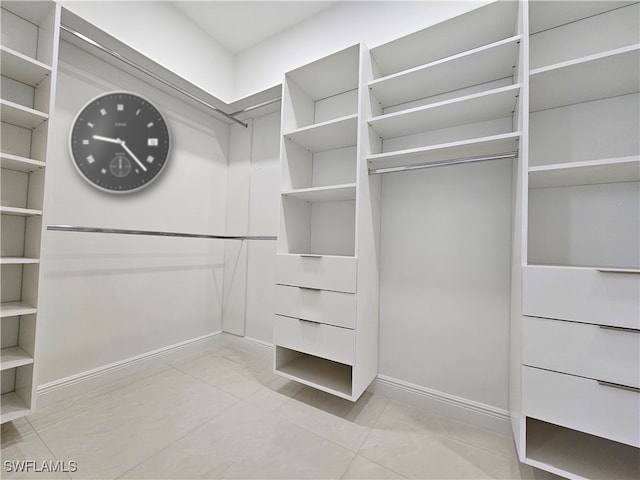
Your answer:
{"hour": 9, "minute": 23}
